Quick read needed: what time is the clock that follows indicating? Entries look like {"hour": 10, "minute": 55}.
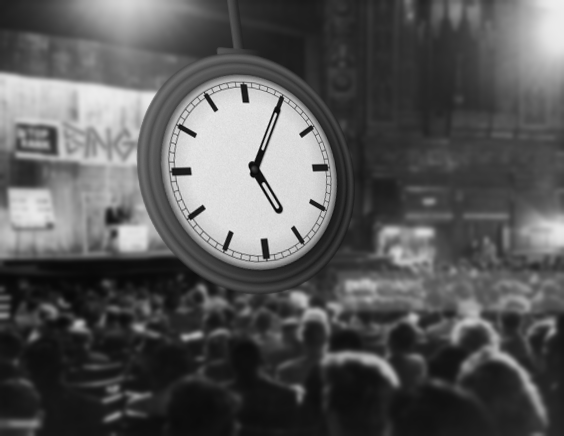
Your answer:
{"hour": 5, "minute": 5}
